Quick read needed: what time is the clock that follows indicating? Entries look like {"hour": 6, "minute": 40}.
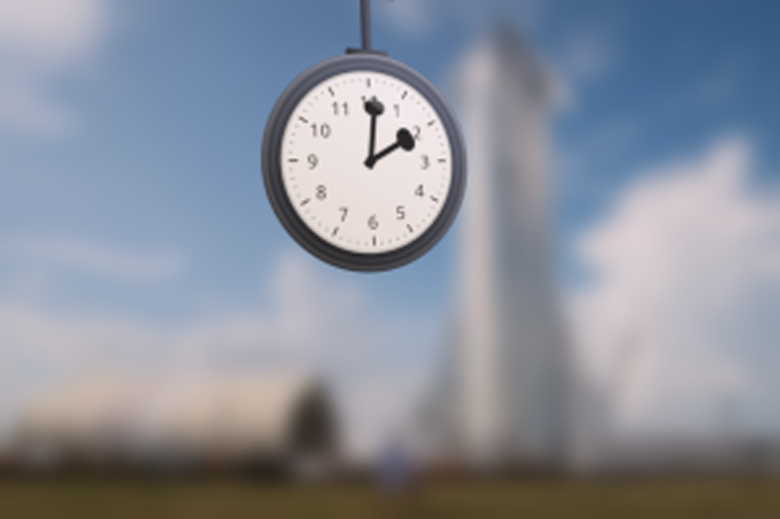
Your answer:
{"hour": 2, "minute": 1}
